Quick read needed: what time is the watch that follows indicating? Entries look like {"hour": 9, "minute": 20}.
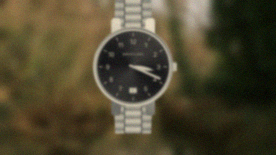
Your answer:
{"hour": 3, "minute": 19}
